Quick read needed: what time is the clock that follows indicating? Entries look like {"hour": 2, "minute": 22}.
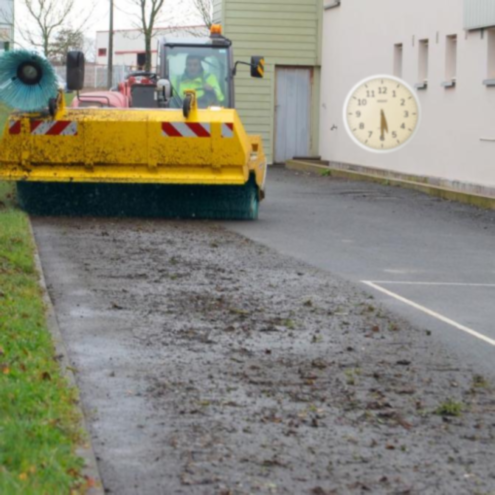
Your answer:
{"hour": 5, "minute": 30}
